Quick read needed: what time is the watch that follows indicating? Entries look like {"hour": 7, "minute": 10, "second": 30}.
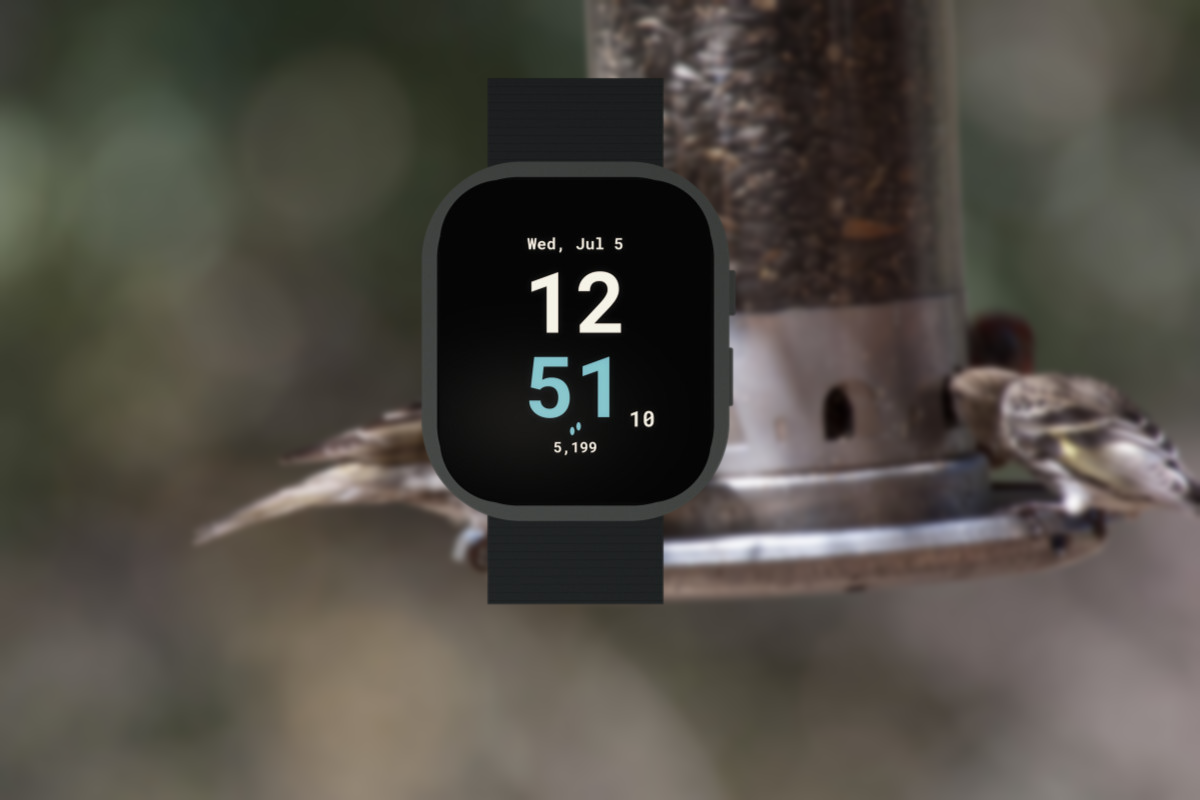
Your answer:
{"hour": 12, "minute": 51, "second": 10}
